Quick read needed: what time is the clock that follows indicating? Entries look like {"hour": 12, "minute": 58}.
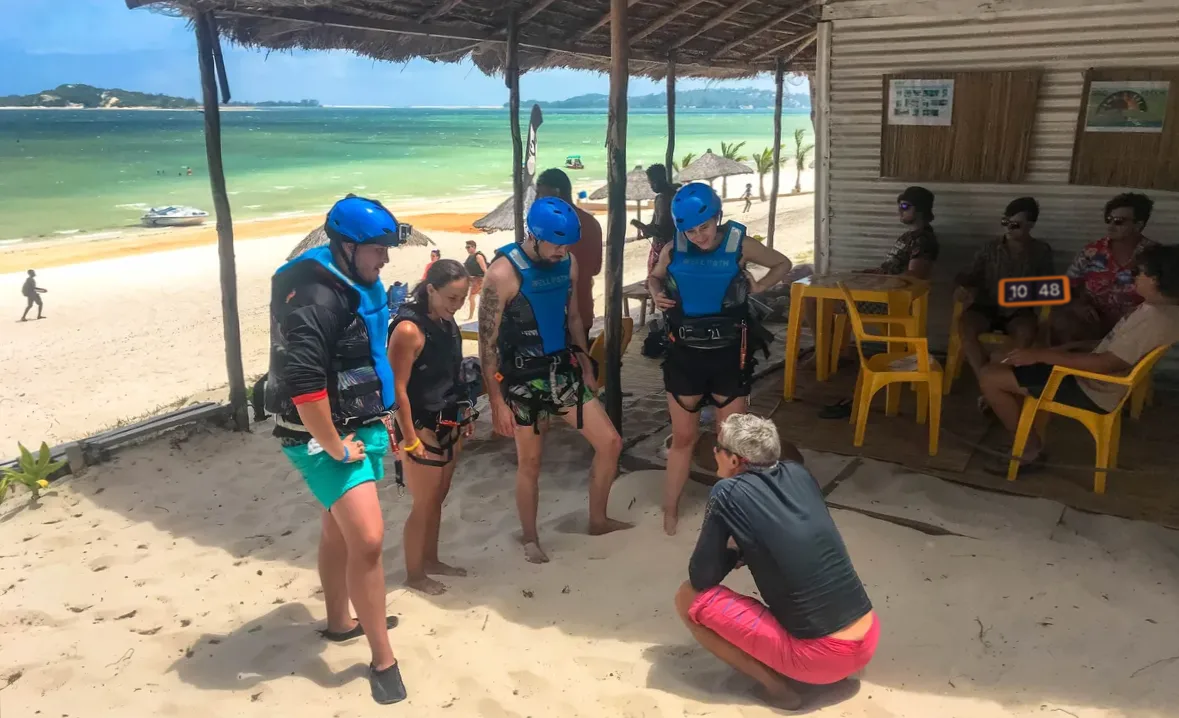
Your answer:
{"hour": 10, "minute": 48}
